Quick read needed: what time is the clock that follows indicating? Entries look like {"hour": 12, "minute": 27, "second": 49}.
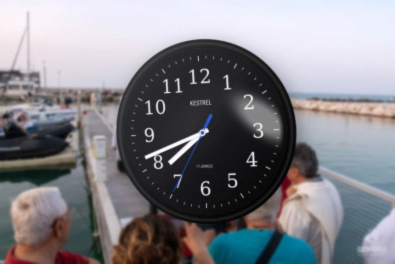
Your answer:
{"hour": 7, "minute": 41, "second": 35}
